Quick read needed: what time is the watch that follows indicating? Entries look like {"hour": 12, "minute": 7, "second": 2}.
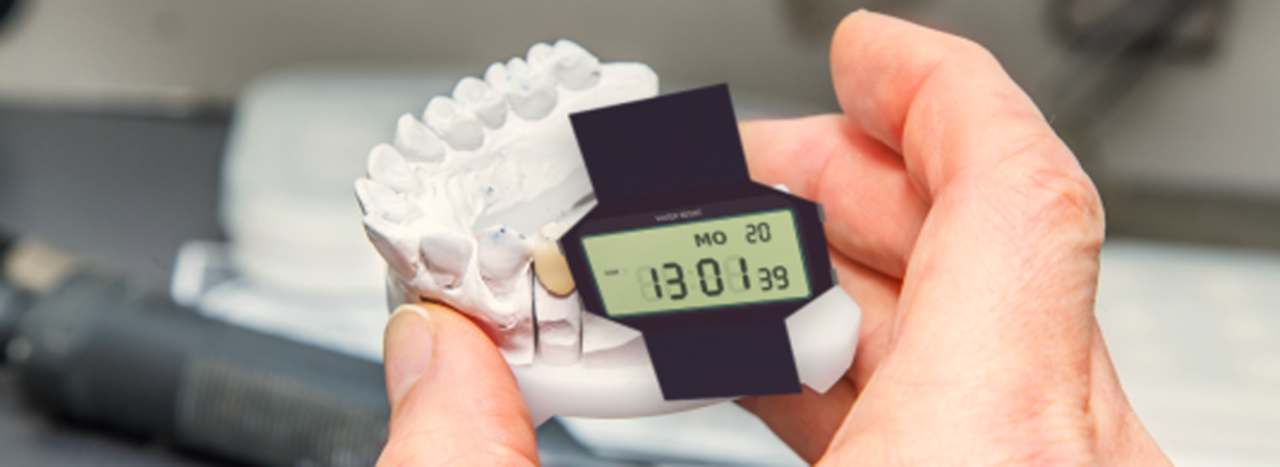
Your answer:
{"hour": 13, "minute": 1, "second": 39}
